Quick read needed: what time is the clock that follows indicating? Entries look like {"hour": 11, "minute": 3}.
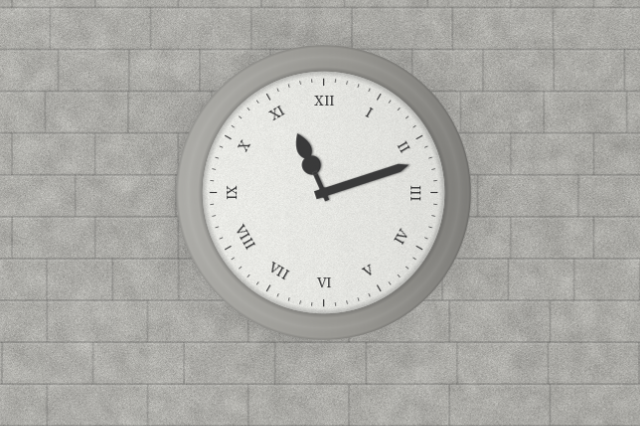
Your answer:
{"hour": 11, "minute": 12}
